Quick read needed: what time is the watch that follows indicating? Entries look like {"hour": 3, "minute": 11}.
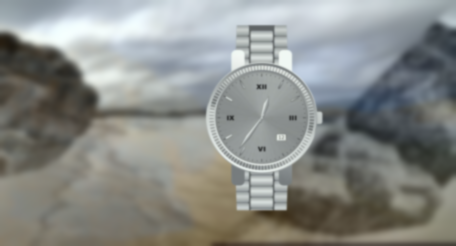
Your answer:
{"hour": 12, "minute": 36}
